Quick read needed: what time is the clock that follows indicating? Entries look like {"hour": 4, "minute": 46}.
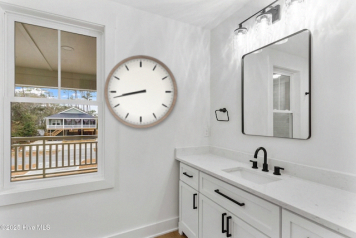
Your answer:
{"hour": 8, "minute": 43}
